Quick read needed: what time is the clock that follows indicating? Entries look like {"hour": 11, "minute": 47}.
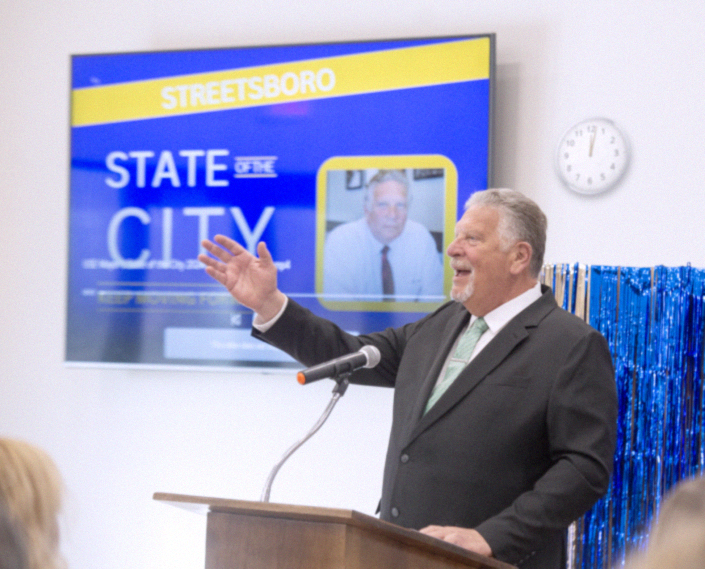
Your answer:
{"hour": 12, "minute": 2}
